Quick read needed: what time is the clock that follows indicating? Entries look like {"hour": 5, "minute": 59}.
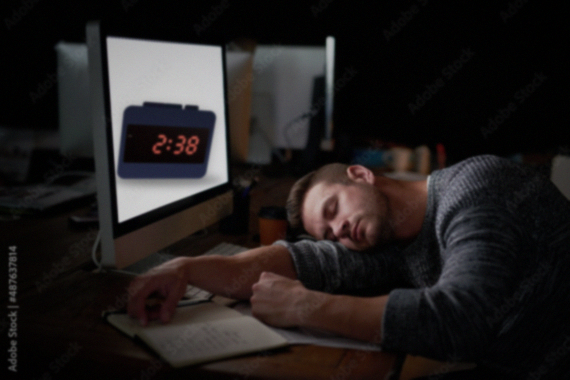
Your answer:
{"hour": 2, "minute": 38}
